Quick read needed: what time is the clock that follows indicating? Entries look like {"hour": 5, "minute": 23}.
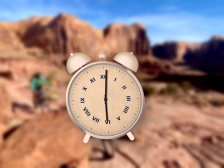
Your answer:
{"hour": 6, "minute": 1}
